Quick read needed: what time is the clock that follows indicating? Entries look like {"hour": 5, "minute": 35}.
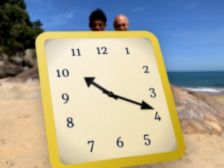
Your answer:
{"hour": 10, "minute": 19}
